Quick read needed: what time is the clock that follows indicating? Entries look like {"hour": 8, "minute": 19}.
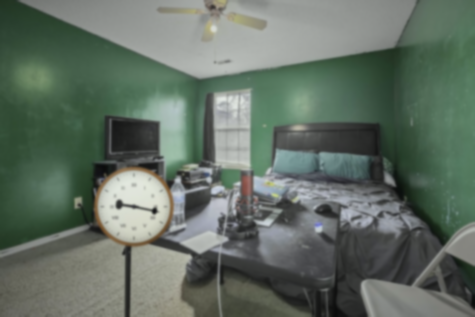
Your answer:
{"hour": 9, "minute": 17}
